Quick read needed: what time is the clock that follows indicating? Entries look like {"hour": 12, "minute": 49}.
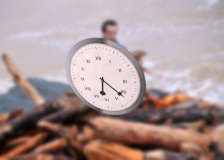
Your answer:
{"hour": 6, "minute": 22}
